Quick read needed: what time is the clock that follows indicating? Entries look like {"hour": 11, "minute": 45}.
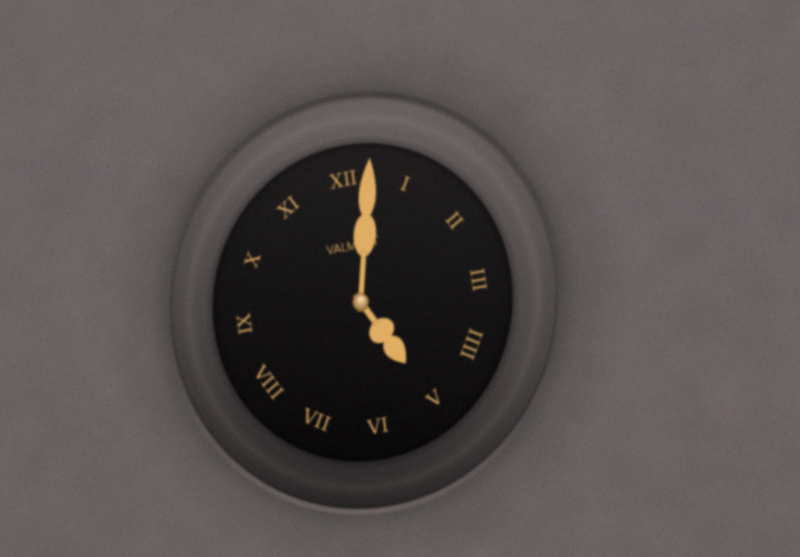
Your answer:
{"hour": 5, "minute": 2}
